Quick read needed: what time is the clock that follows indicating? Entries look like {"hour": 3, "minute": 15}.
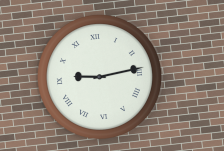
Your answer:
{"hour": 9, "minute": 14}
